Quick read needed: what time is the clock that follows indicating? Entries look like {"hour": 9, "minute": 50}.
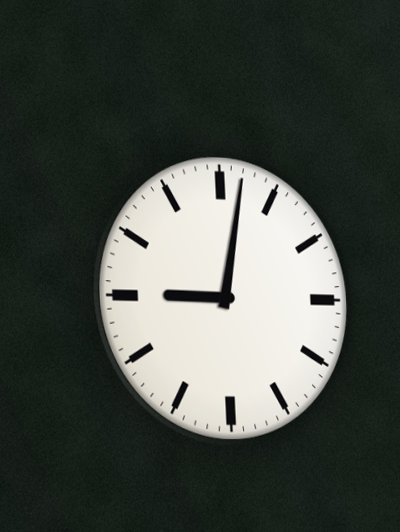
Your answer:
{"hour": 9, "minute": 2}
